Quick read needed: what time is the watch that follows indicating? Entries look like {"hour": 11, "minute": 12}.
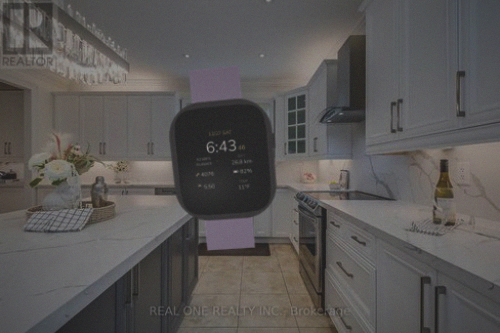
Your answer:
{"hour": 6, "minute": 43}
